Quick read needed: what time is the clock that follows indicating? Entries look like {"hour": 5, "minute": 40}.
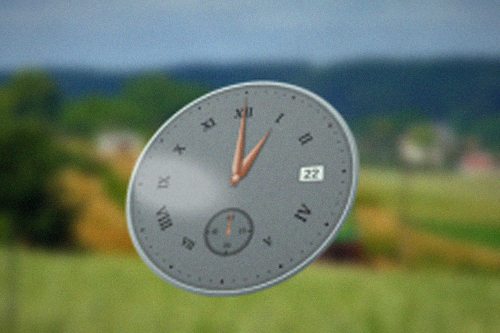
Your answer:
{"hour": 1, "minute": 0}
